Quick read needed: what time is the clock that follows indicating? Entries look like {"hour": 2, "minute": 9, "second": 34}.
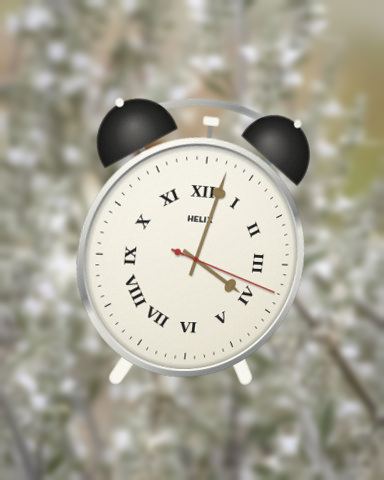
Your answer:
{"hour": 4, "minute": 2, "second": 18}
